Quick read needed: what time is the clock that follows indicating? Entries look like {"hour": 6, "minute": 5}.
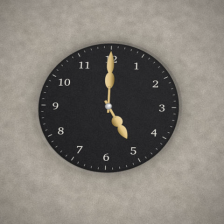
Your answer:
{"hour": 5, "minute": 0}
